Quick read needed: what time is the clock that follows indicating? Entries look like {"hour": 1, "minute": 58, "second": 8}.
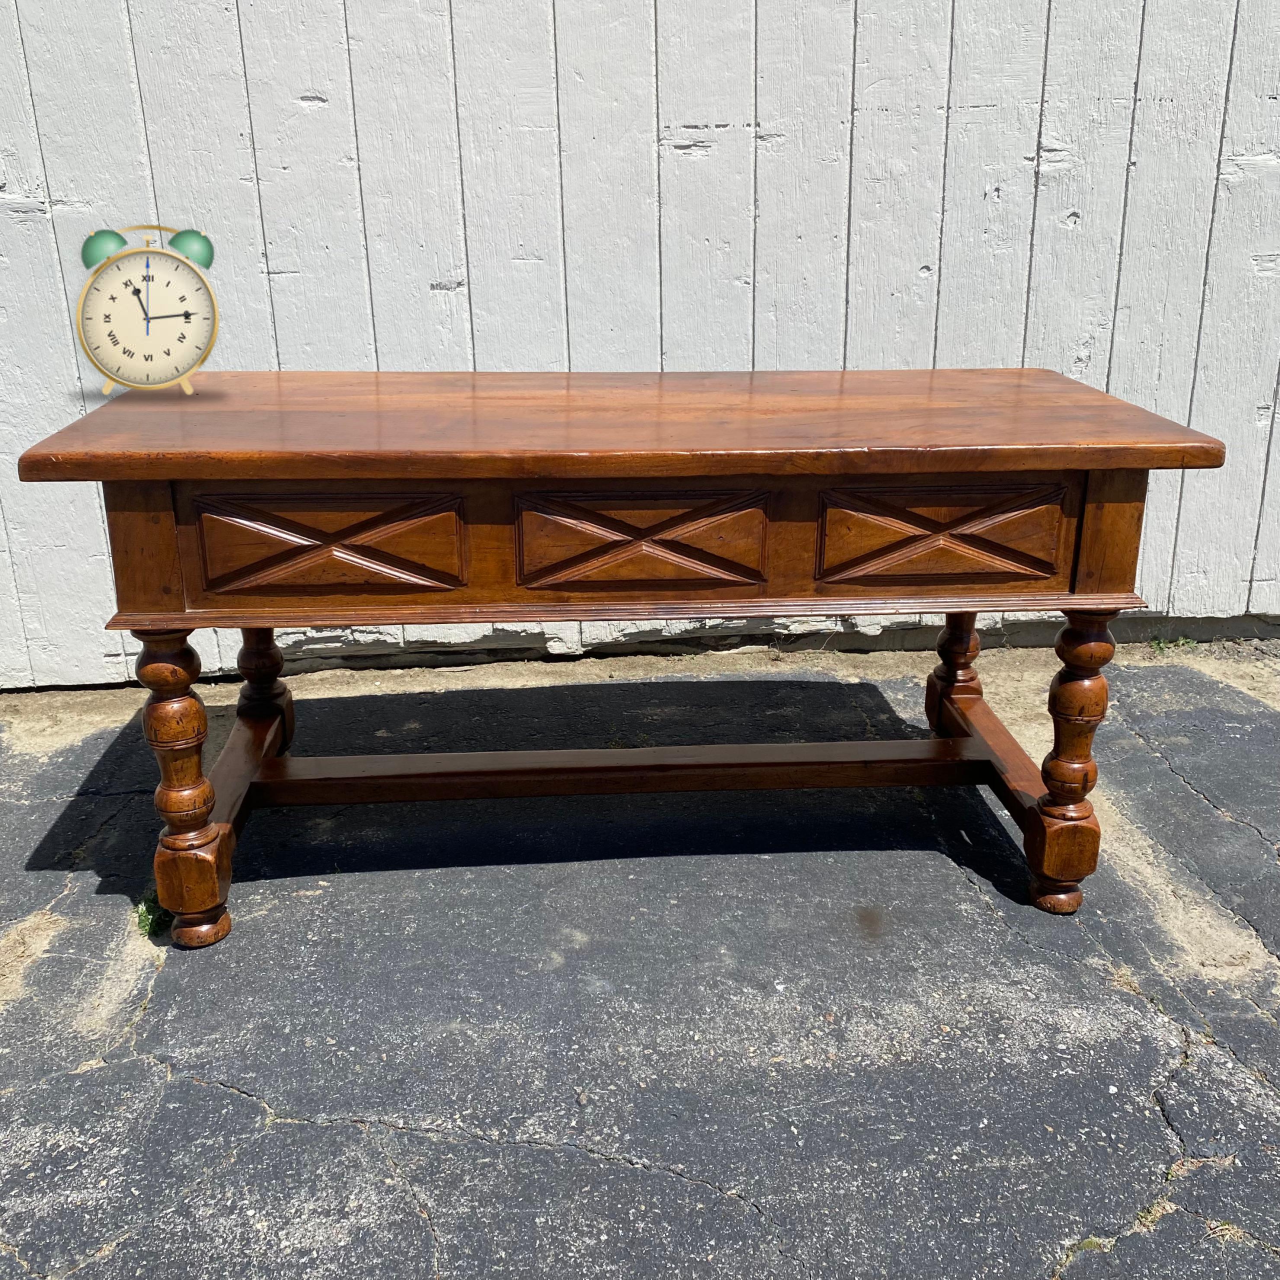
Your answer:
{"hour": 11, "minute": 14, "second": 0}
